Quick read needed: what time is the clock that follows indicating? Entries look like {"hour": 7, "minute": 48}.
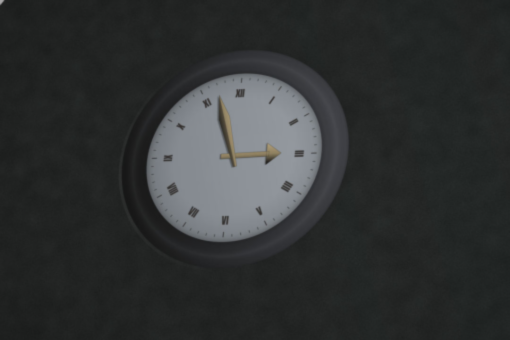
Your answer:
{"hour": 2, "minute": 57}
